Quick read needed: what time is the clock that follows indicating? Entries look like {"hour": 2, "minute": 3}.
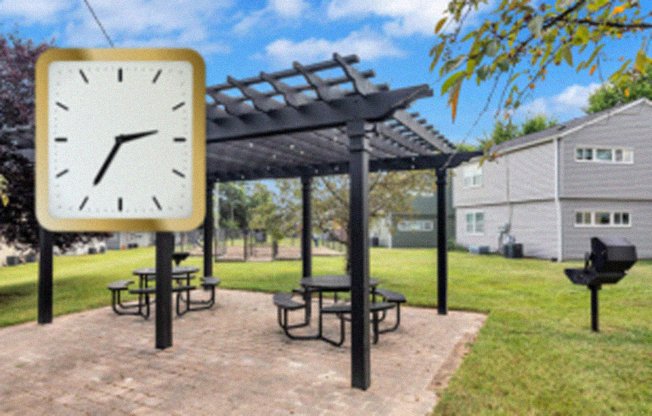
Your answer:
{"hour": 2, "minute": 35}
